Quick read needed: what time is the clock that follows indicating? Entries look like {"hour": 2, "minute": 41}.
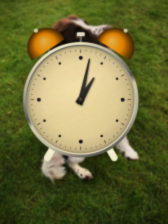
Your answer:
{"hour": 1, "minute": 2}
